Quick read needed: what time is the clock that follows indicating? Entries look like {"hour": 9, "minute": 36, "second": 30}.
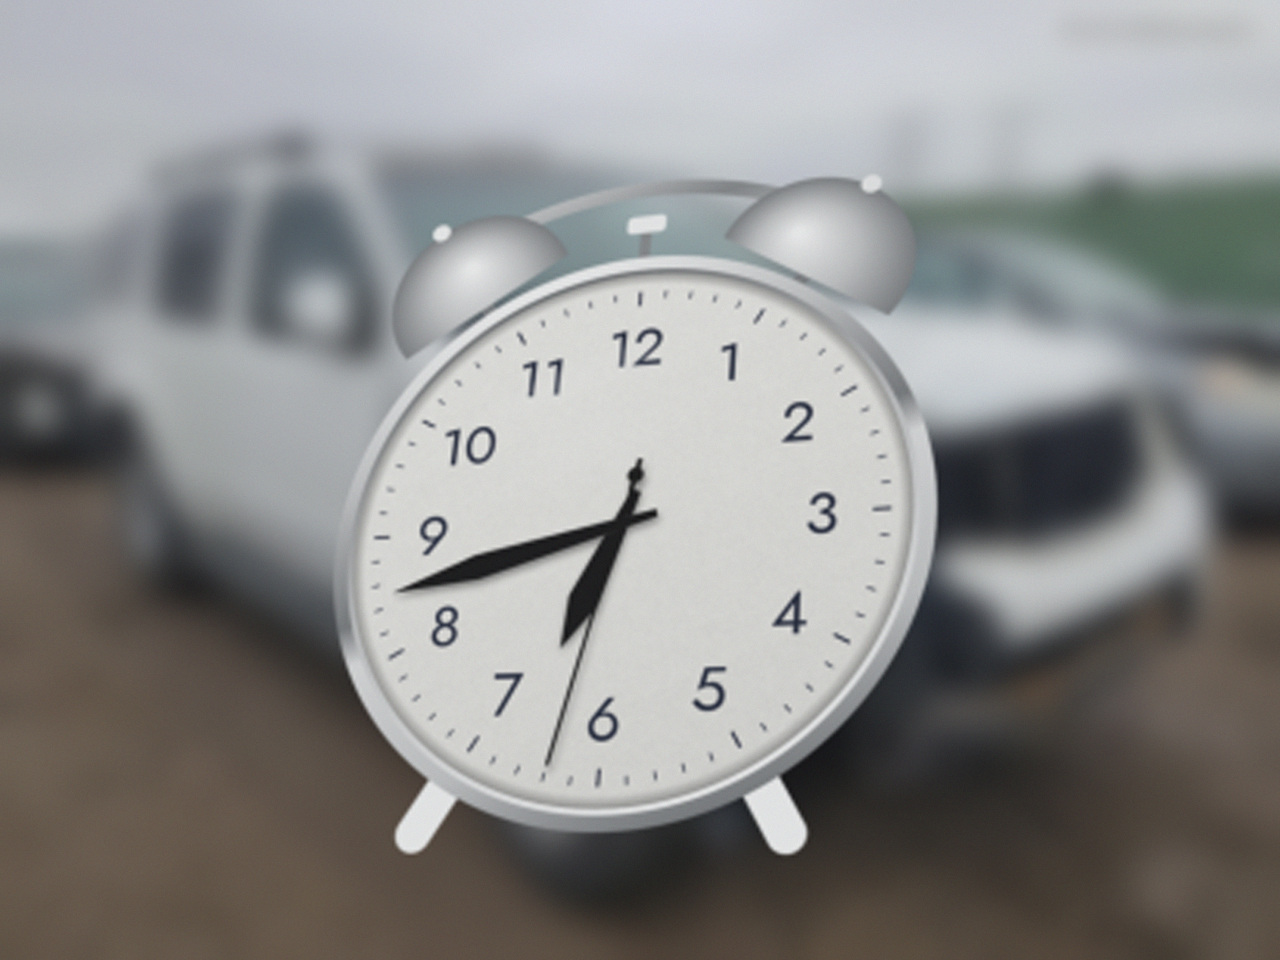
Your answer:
{"hour": 6, "minute": 42, "second": 32}
